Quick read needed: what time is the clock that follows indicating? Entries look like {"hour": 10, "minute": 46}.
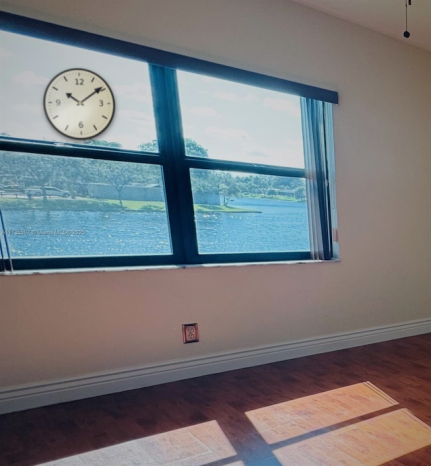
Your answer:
{"hour": 10, "minute": 9}
